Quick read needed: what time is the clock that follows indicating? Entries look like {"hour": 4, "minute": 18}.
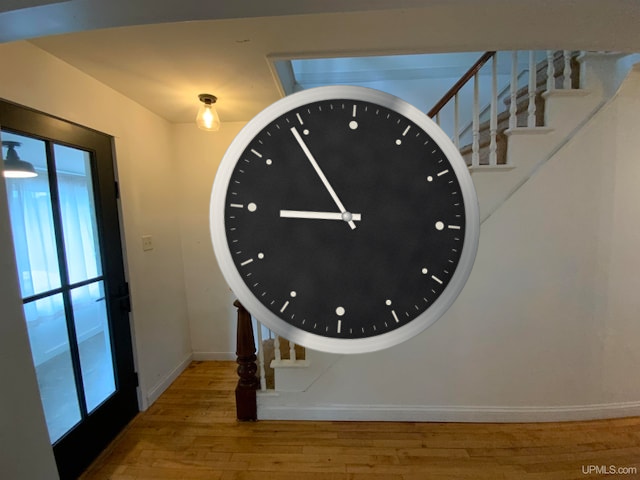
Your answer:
{"hour": 8, "minute": 54}
